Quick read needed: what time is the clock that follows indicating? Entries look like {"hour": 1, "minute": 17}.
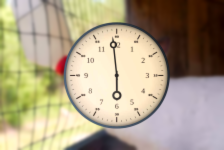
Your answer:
{"hour": 5, "minute": 59}
